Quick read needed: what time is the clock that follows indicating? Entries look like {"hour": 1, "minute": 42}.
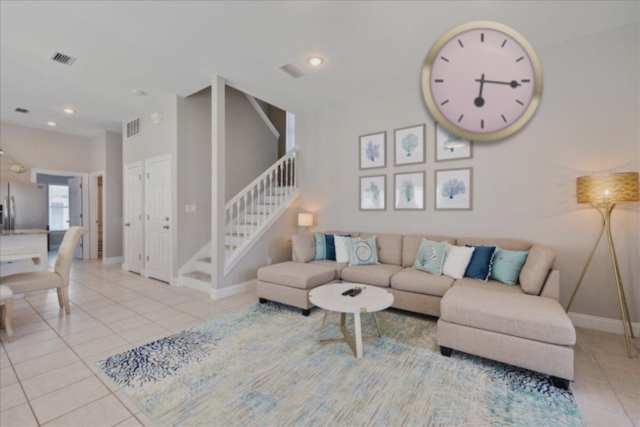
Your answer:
{"hour": 6, "minute": 16}
